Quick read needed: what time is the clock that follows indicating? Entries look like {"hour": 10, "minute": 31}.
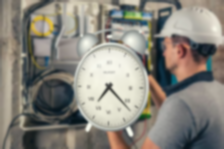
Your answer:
{"hour": 7, "minute": 22}
